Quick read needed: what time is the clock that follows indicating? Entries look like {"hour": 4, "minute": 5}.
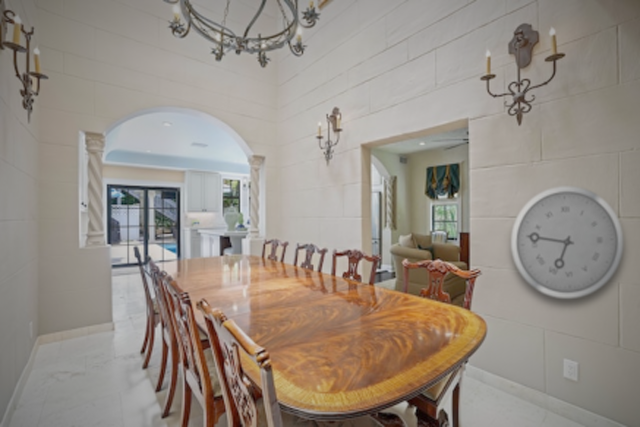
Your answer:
{"hour": 6, "minute": 47}
